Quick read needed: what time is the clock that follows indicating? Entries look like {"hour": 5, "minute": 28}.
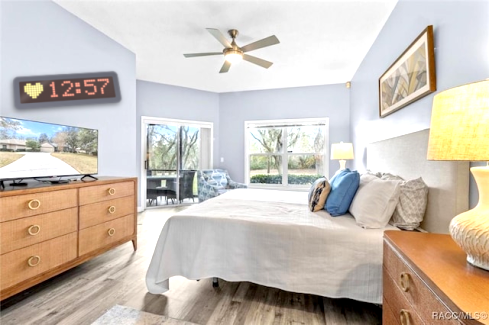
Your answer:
{"hour": 12, "minute": 57}
